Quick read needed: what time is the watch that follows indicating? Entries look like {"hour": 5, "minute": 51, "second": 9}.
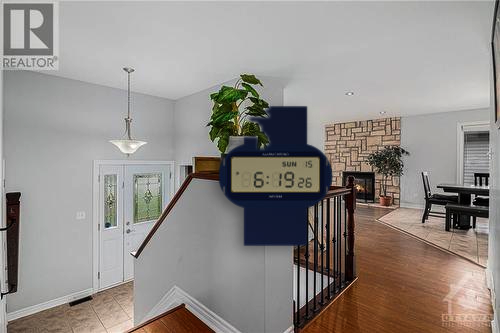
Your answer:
{"hour": 6, "minute": 19, "second": 26}
